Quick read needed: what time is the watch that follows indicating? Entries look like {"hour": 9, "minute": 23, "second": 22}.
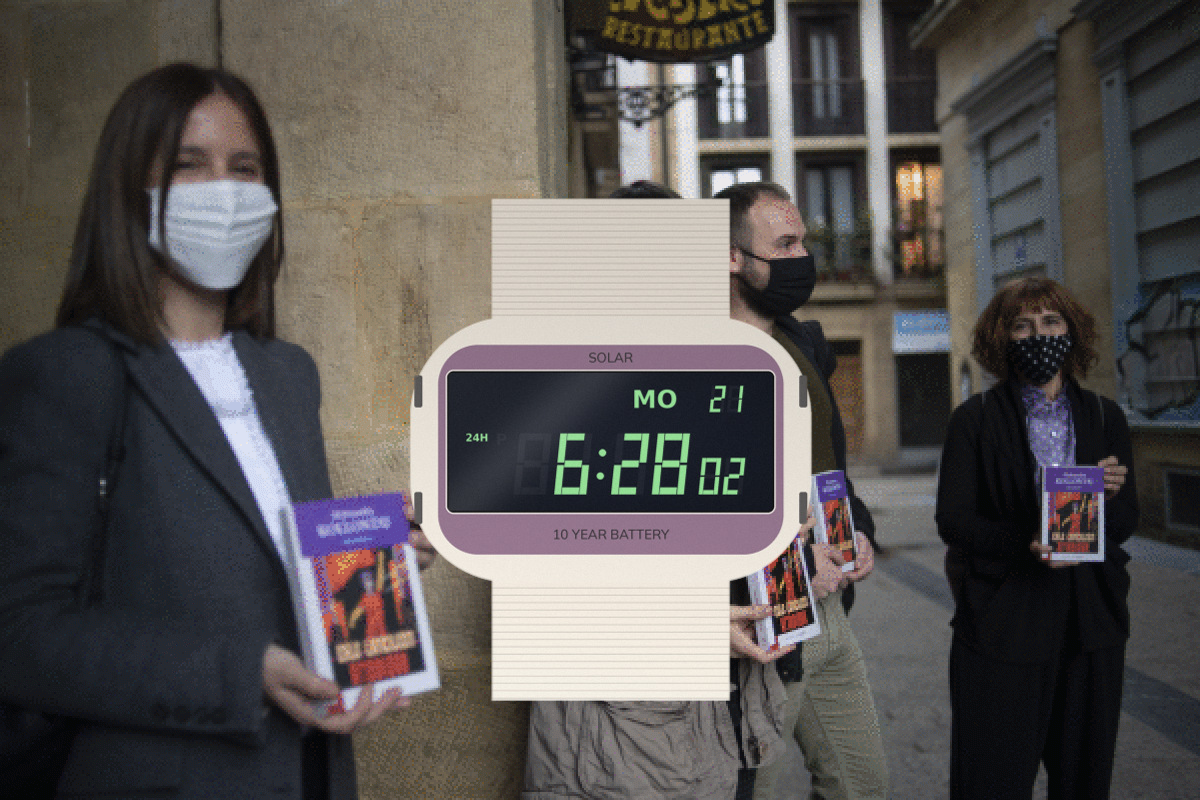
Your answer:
{"hour": 6, "minute": 28, "second": 2}
